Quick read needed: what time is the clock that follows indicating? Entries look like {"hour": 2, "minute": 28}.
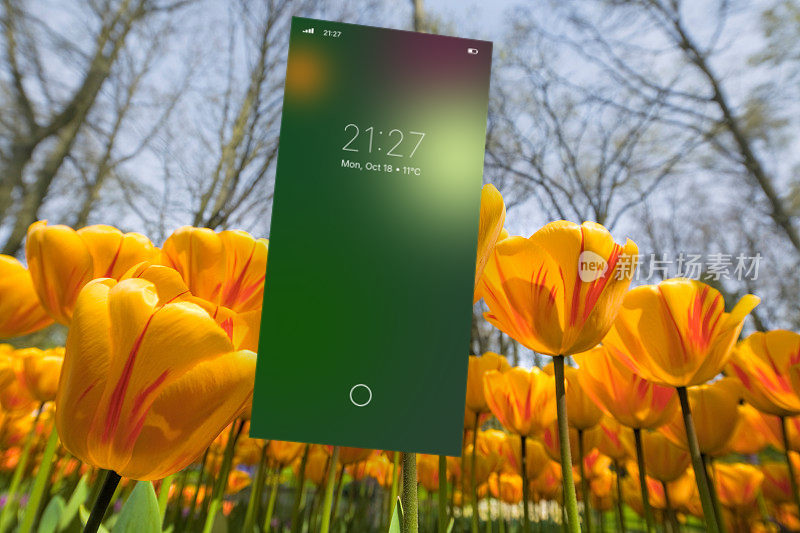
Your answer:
{"hour": 21, "minute": 27}
